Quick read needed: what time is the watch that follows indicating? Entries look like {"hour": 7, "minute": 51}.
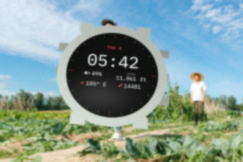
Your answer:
{"hour": 5, "minute": 42}
